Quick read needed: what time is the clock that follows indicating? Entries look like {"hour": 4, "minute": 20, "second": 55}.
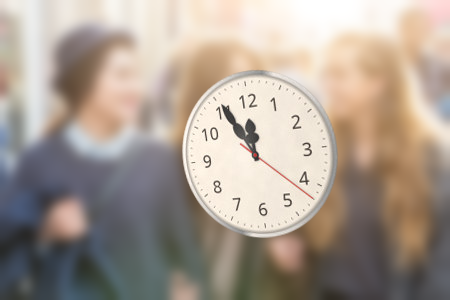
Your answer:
{"hour": 11, "minute": 55, "second": 22}
